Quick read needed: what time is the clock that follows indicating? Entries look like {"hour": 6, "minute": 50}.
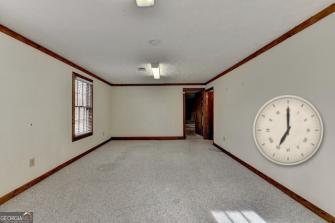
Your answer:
{"hour": 7, "minute": 0}
